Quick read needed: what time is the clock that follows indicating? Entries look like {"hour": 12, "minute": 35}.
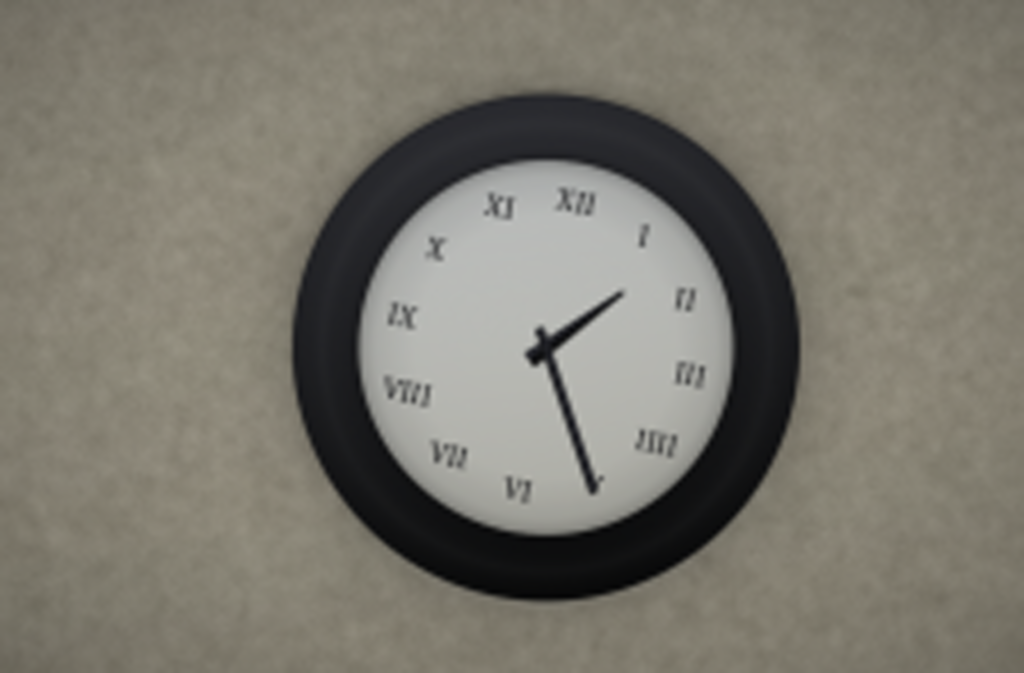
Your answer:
{"hour": 1, "minute": 25}
